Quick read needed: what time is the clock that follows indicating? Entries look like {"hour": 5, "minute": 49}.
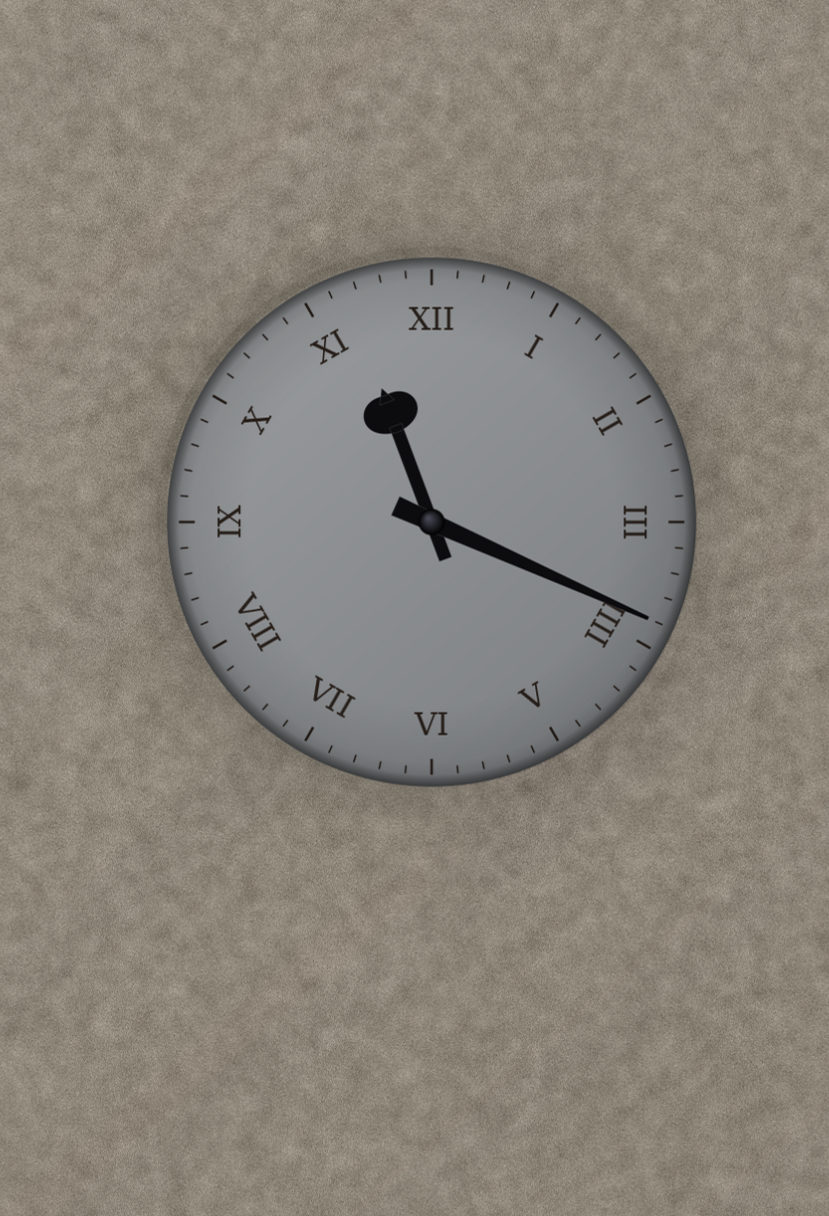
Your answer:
{"hour": 11, "minute": 19}
